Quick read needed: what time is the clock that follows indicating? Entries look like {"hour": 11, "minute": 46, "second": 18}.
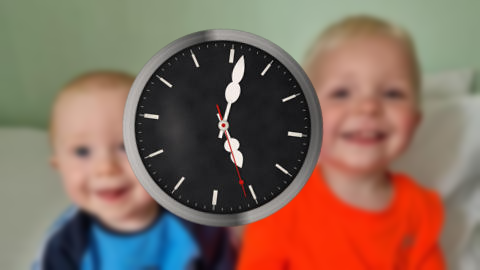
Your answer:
{"hour": 5, "minute": 1, "second": 26}
